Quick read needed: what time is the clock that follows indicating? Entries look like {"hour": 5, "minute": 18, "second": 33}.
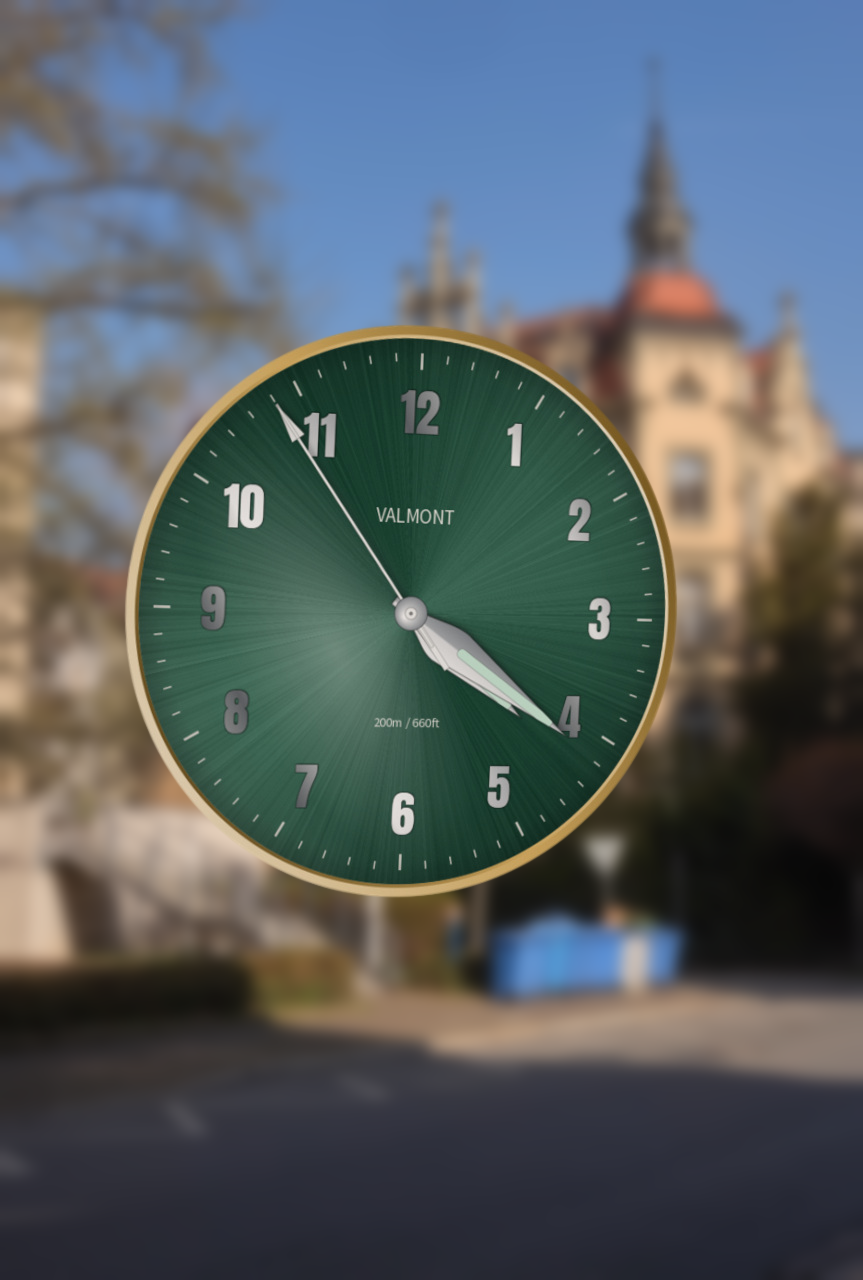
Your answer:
{"hour": 4, "minute": 20, "second": 54}
